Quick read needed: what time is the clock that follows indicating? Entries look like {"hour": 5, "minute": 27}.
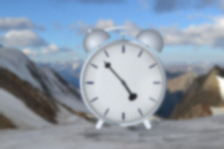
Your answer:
{"hour": 4, "minute": 53}
